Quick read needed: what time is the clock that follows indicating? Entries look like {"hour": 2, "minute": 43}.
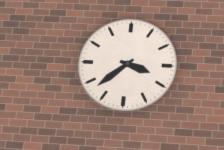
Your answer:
{"hour": 3, "minute": 38}
